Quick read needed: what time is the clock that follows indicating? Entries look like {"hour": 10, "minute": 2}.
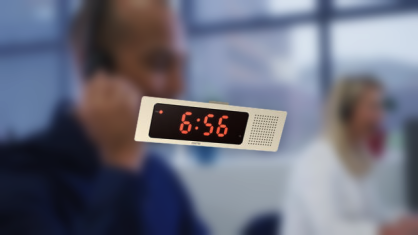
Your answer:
{"hour": 6, "minute": 56}
